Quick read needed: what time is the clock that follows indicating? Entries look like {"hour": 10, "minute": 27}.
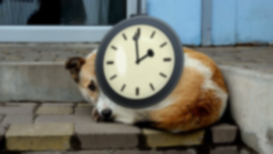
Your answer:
{"hour": 1, "minute": 59}
